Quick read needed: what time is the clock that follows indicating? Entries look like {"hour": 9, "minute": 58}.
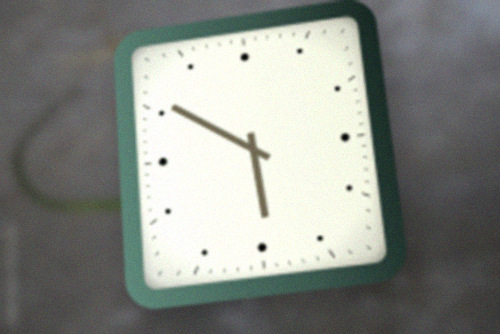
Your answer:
{"hour": 5, "minute": 51}
